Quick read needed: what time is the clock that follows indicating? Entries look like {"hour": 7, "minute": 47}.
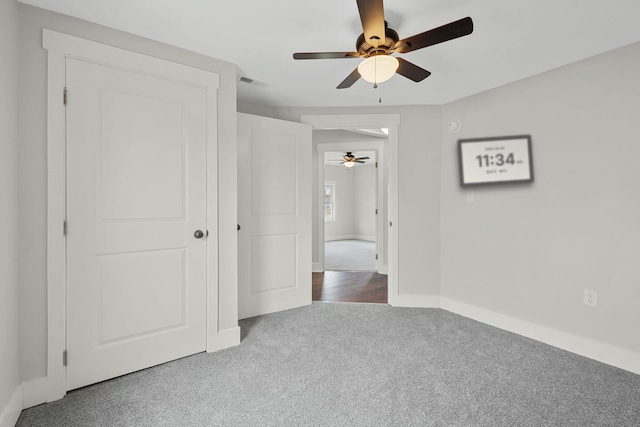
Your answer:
{"hour": 11, "minute": 34}
